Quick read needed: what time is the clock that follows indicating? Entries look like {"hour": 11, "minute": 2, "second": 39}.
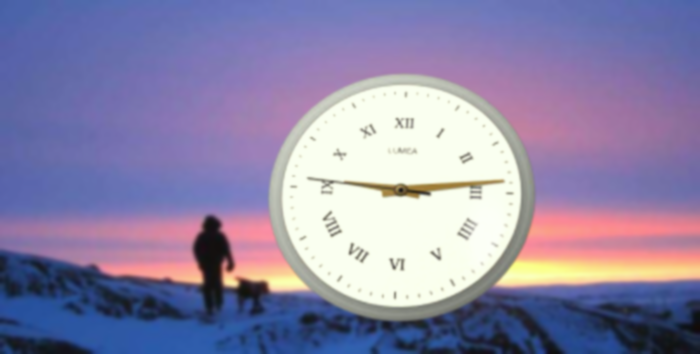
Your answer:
{"hour": 9, "minute": 13, "second": 46}
